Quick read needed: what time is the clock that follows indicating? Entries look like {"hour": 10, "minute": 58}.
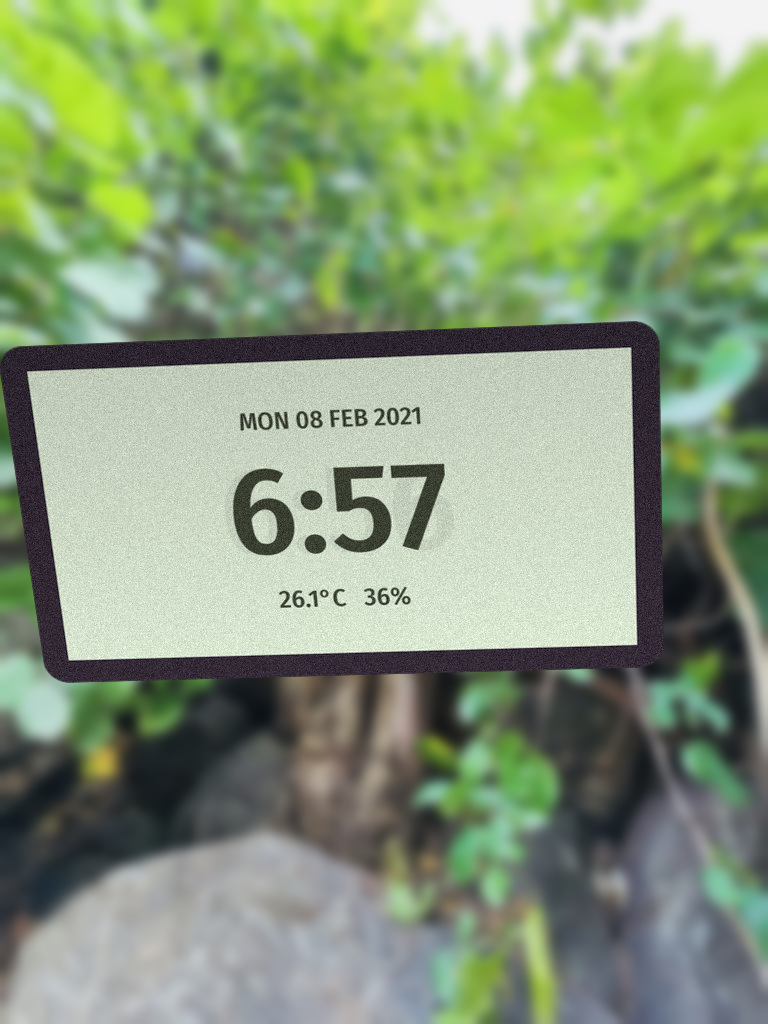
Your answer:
{"hour": 6, "minute": 57}
